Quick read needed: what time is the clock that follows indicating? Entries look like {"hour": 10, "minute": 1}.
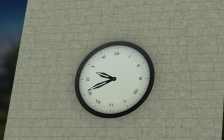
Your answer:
{"hour": 9, "minute": 41}
